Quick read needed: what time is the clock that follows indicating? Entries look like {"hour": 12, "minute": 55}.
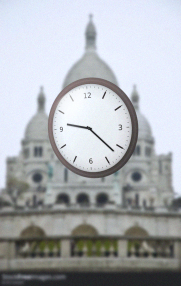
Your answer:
{"hour": 9, "minute": 22}
